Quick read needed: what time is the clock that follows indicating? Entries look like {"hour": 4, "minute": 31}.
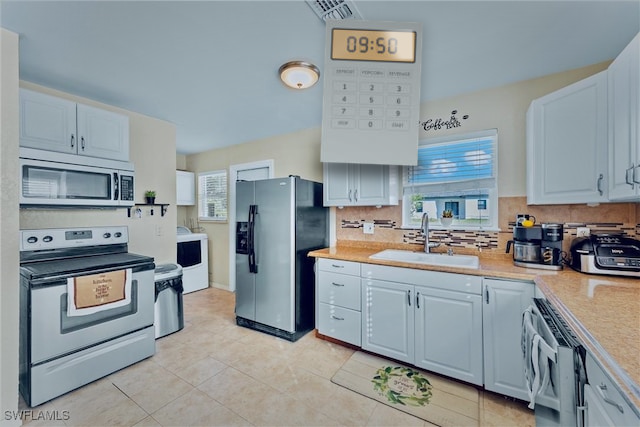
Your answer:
{"hour": 9, "minute": 50}
